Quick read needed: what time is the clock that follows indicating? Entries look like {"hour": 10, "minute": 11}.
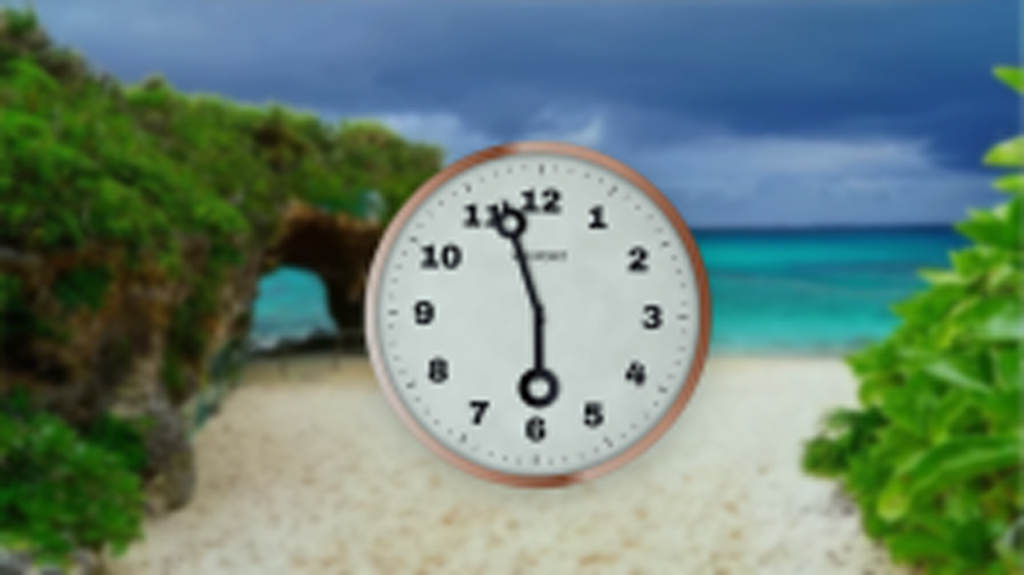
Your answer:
{"hour": 5, "minute": 57}
